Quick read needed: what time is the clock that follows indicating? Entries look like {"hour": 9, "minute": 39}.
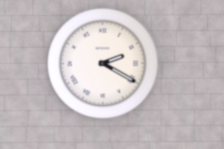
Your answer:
{"hour": 2, "minute": 20}
